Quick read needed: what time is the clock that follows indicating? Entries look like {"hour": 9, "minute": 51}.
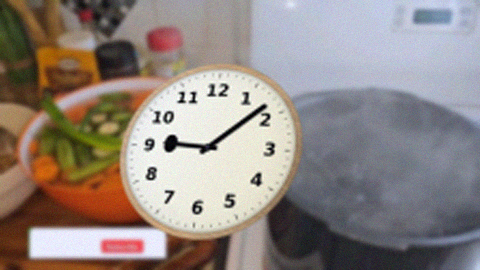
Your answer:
{"hour": 9, "minute": 8}
